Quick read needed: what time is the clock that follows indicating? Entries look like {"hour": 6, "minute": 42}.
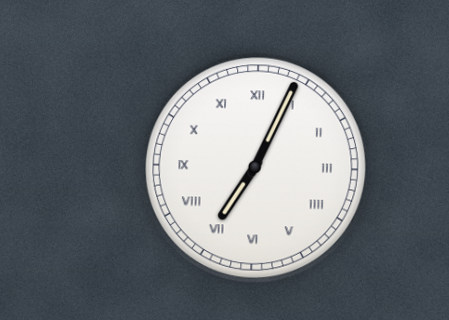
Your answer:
{"hour": 7, "minute": 4}
